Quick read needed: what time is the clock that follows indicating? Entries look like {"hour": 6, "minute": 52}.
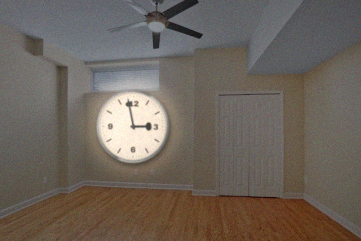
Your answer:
{"hour": 2, "minute": 58}
